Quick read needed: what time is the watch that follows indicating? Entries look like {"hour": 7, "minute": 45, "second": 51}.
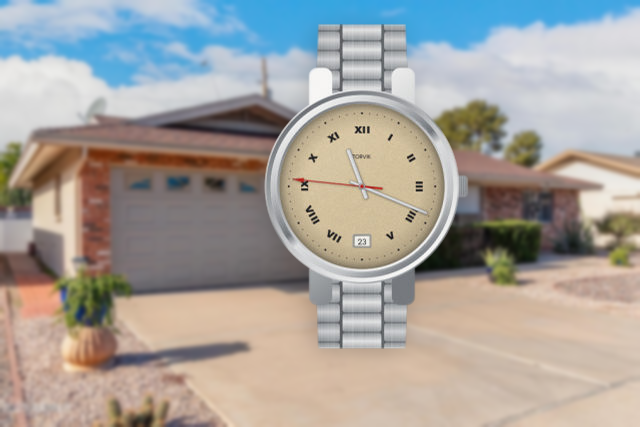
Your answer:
{"hour": 11, "minute": 18, "second": 46}
